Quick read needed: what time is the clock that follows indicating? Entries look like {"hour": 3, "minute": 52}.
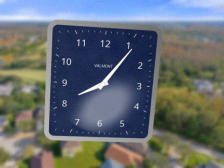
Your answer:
{"hour": 8, "minute": 6}
